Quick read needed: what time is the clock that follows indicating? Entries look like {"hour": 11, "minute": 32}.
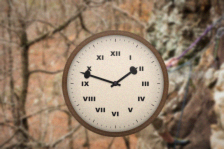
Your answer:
{"hour": 1, "minute": 48}
